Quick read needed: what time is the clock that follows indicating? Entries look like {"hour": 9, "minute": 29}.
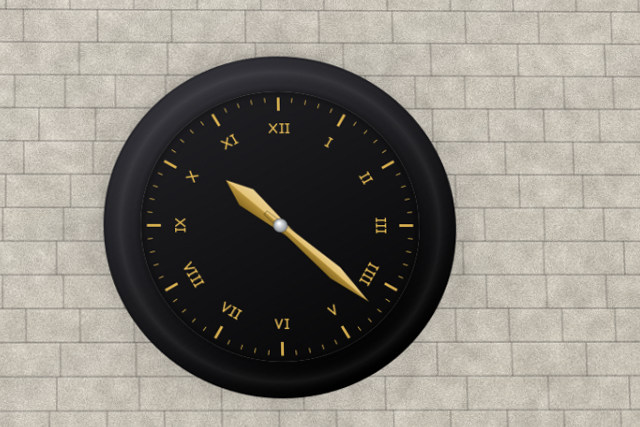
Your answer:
{"hour": 10, "minute": 22}
